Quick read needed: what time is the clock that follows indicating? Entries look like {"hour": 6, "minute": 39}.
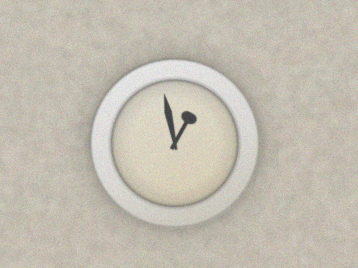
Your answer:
{"hour": 12, "minute": 58}
